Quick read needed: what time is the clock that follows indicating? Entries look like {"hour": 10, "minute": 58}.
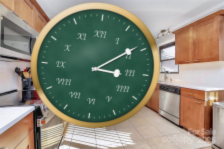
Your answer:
{"hour": 3, "minute": 9}
